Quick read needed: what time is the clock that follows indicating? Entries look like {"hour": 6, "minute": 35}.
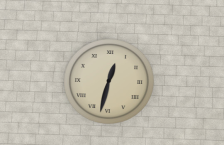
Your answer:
{"hour": 12, "minute": 32}
